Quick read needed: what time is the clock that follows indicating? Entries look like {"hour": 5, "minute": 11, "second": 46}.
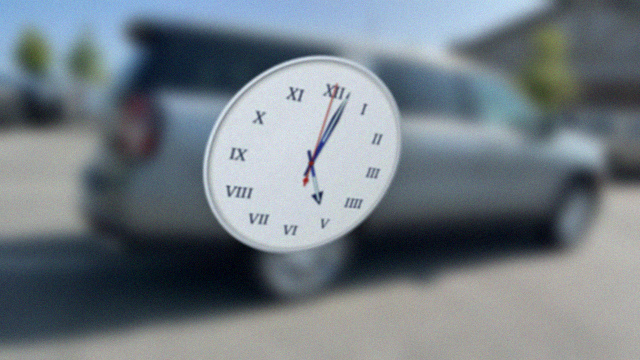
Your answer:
{"hour": 5, "minute": 2, "second": 0}
